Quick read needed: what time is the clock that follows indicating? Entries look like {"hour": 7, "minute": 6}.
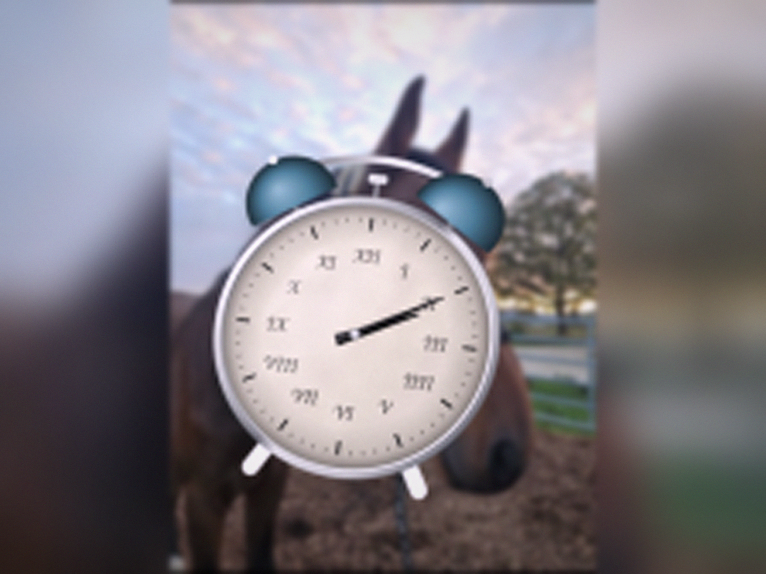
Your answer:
{"hour": 2, "minute": 10}
